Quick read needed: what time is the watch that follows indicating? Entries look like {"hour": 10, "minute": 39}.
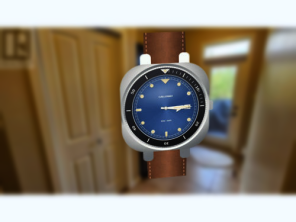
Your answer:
{"hour": 3, "minute": 15}
